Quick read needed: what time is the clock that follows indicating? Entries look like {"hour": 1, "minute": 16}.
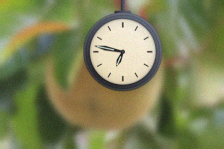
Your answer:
{"hour": 6, "minute": 47}
